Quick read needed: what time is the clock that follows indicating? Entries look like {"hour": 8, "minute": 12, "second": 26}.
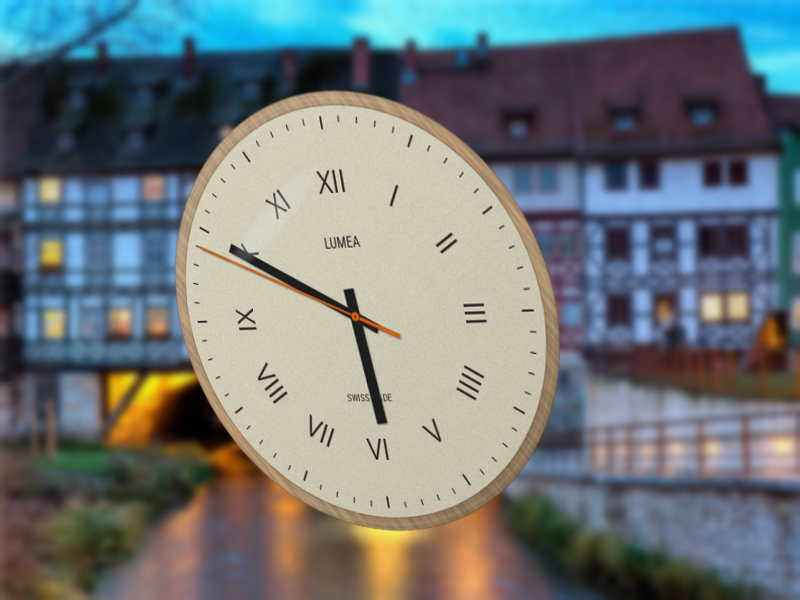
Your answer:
{"hour": 5, "minute": 49, "second": 49}
